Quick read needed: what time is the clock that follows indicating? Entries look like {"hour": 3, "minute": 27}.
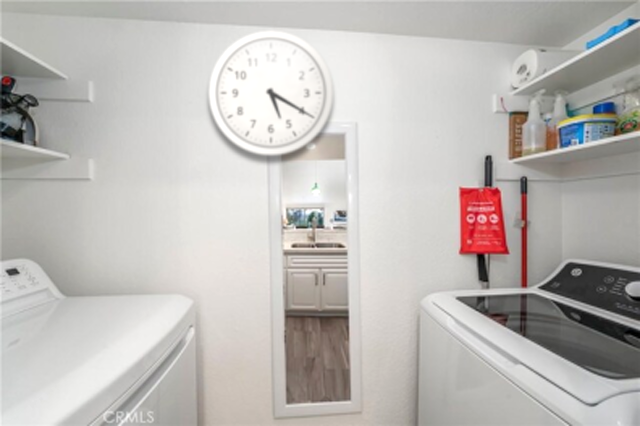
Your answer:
{"hour": 5, "minute": 20}
